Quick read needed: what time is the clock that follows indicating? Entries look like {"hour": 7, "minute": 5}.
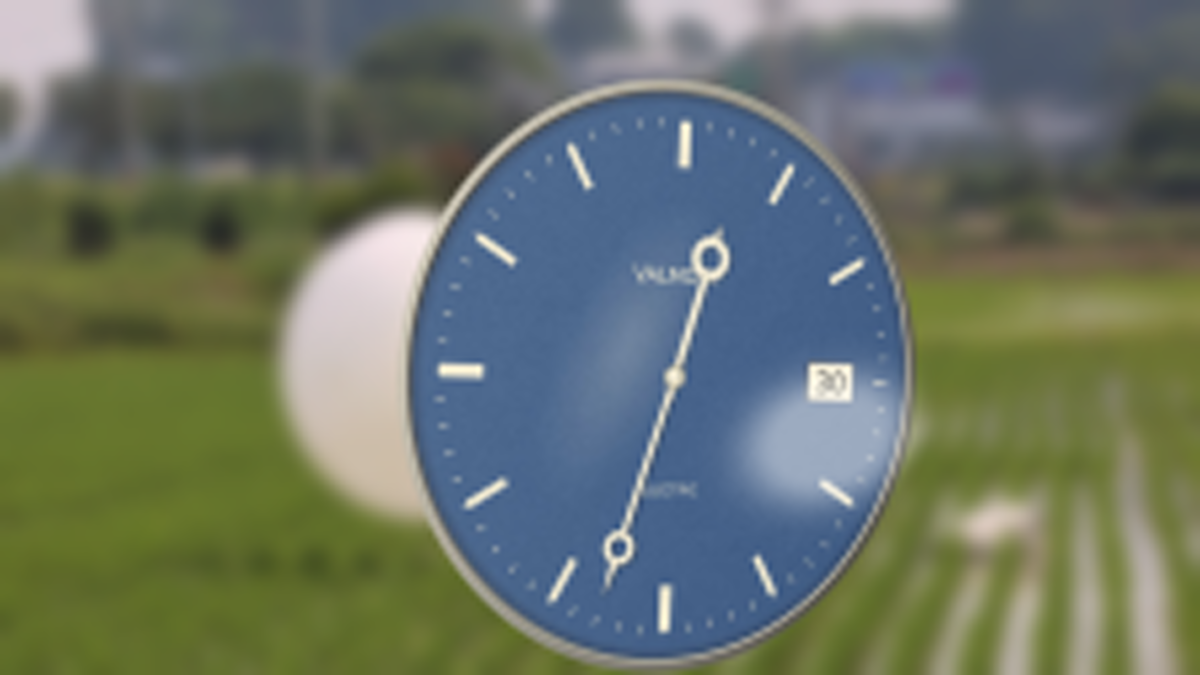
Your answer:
{"hour": 12, "minute": 33}
